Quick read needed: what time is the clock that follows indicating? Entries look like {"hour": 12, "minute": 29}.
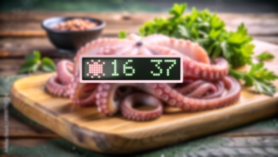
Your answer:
{"hour": 16, "minute": 37}
